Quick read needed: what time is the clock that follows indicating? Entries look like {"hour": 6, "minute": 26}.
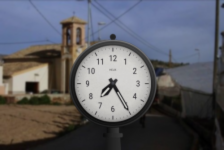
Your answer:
{"hour": 7, "minute": 25}
